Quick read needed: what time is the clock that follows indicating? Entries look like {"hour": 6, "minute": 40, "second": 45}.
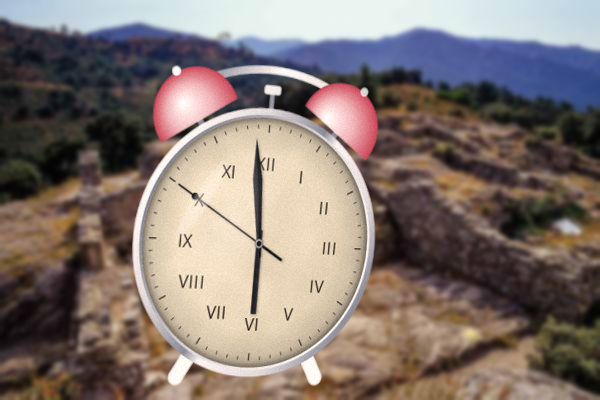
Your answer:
{"hour": 5, "minute": 58, "second": 50}
